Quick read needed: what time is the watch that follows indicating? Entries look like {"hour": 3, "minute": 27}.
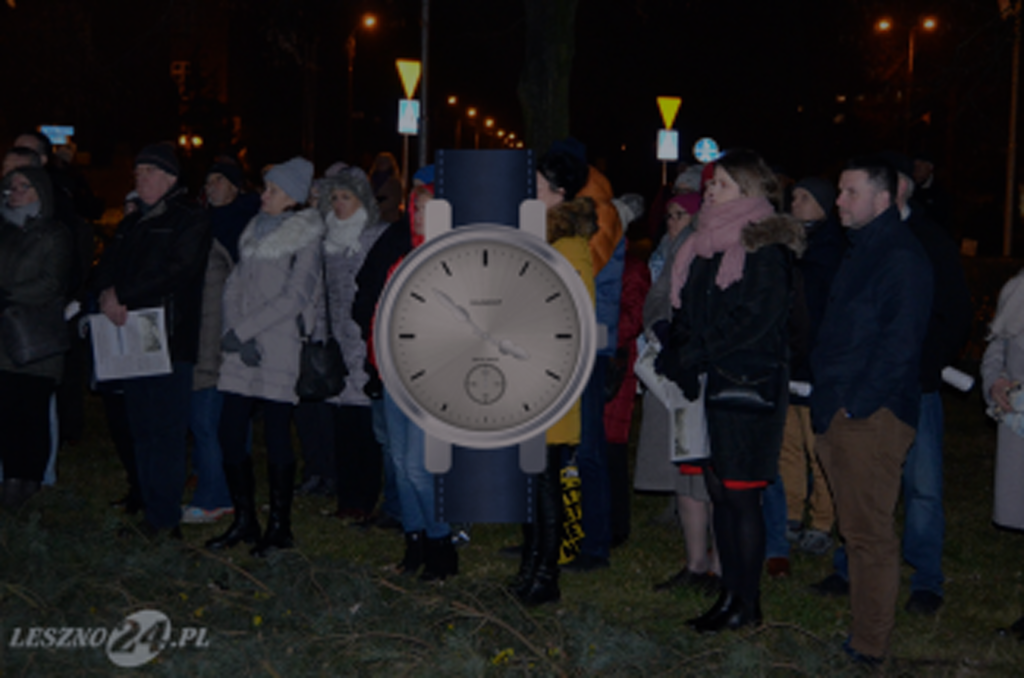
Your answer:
{"hour": 3, "minute": 52}
